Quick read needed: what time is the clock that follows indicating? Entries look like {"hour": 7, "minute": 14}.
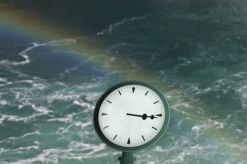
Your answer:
{"hour": 3, "minute": 16}
